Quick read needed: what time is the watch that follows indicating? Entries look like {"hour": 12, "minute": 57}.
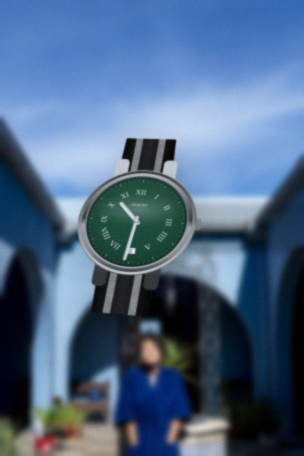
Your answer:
{"hour": 10, "minute": 31}
